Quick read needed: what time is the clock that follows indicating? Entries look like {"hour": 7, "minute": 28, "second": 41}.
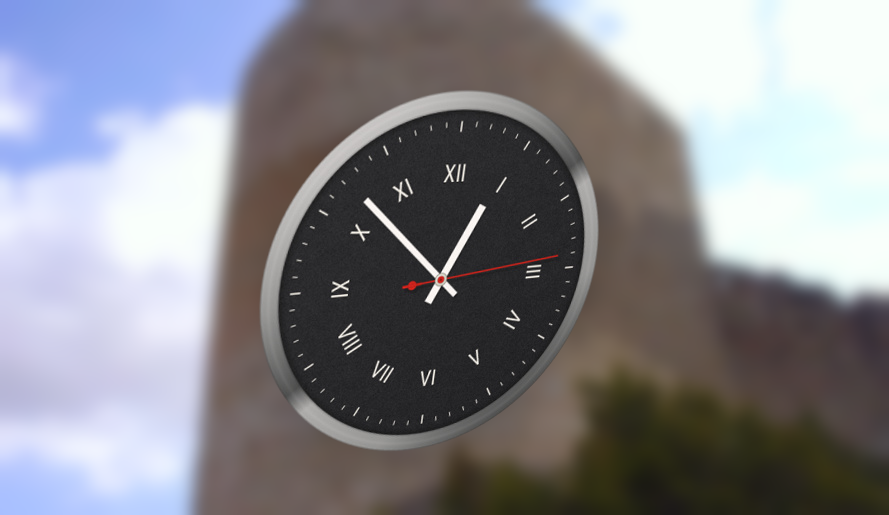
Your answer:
{"hour": 12, "minute": 52, "second": 14}
